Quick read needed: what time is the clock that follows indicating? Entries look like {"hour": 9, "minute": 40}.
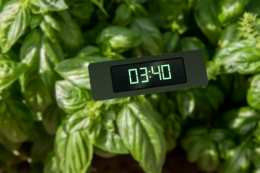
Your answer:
{"hour": 3, "minute": 40}
